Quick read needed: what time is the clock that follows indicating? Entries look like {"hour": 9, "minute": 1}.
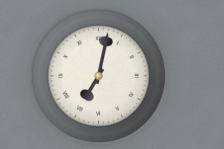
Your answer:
{"hour": 7, "minute": 2}
